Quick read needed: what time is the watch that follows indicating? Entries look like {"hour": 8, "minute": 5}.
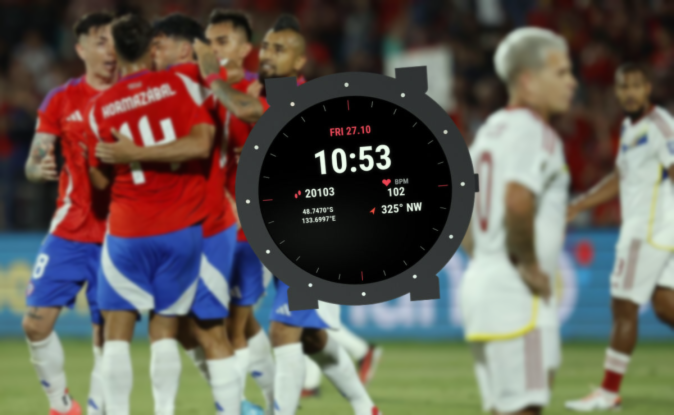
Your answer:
{"hour": 10, "minute": 53}
